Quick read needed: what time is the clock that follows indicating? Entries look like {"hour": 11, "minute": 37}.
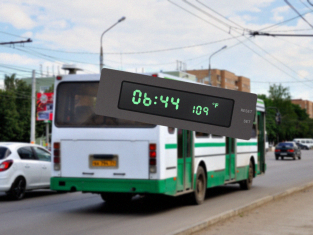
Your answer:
{"hour": 6, "minute": 44}
